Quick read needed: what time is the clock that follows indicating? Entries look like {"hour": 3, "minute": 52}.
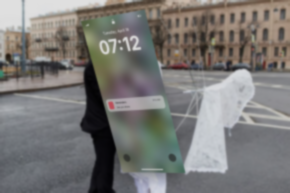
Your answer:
{"hour": 7, "minute": 12}
